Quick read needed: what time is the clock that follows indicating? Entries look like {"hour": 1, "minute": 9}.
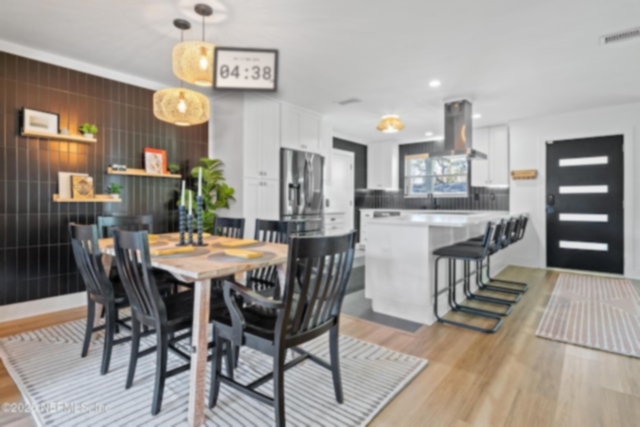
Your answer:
{"hour": 4, "minute": 38}
